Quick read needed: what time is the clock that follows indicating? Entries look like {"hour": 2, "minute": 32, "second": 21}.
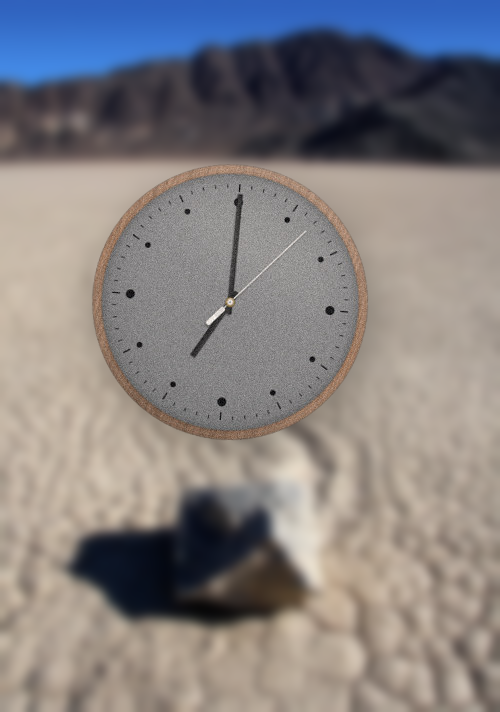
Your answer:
{"hour": 7, "minute": 0, "second": 7}
